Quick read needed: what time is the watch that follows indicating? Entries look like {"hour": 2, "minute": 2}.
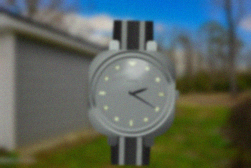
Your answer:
{"hour": 2, "minute": 20}
